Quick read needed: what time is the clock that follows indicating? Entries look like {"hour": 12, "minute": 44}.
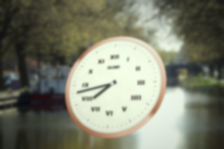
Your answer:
{"hour": 7, "minute": 43}
